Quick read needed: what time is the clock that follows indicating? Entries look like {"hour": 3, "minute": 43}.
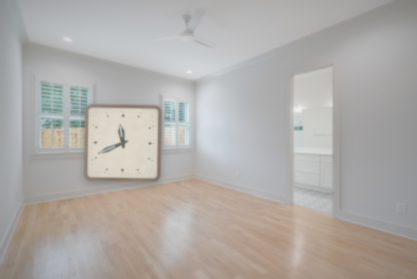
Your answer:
{"hour": 11, "minute": 41}
